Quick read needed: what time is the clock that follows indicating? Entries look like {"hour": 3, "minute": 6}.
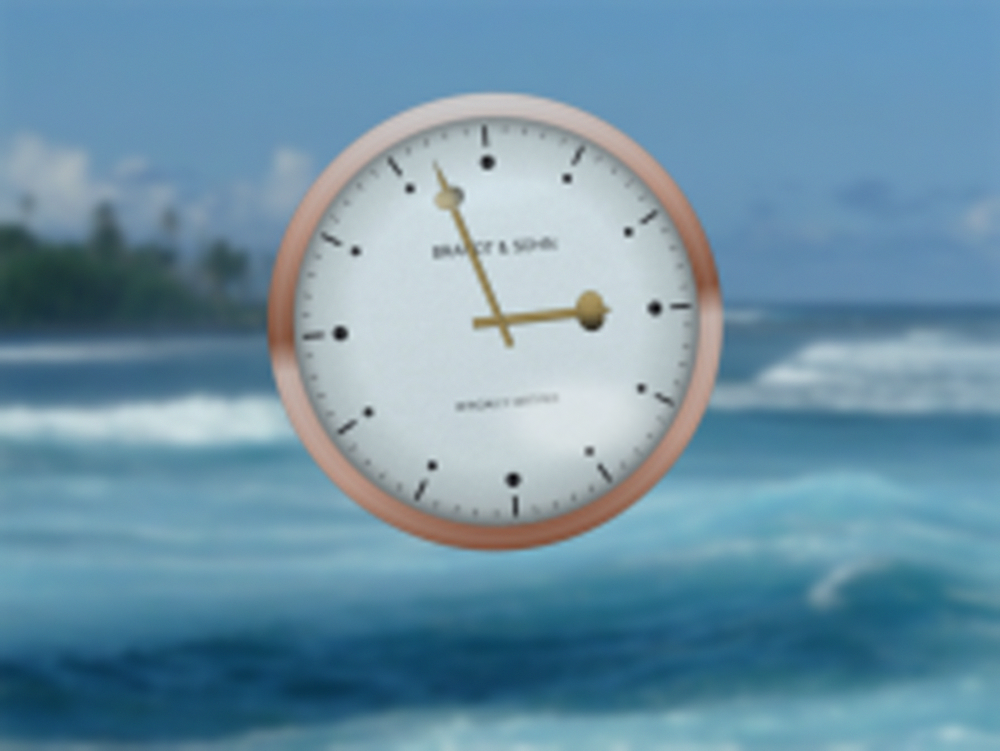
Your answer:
{"hour": 2, "minute": 57}
